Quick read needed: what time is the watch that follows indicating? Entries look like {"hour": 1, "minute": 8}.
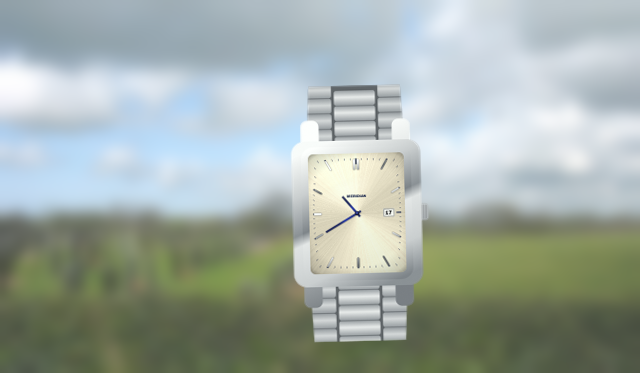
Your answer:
{"hour": 10, "minute": 40}
